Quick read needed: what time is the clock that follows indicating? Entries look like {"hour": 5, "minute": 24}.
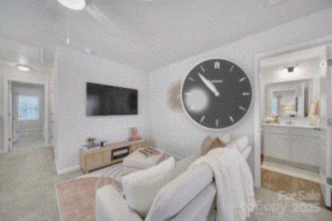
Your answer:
{"hour": 10, "minute": 53}
